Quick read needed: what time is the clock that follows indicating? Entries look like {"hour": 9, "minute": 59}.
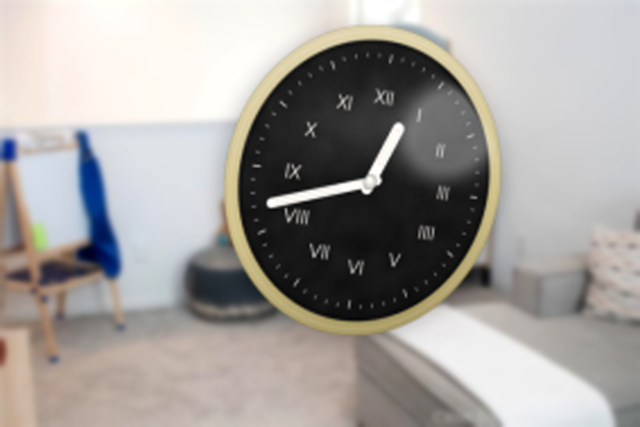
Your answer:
{"hour": 12, "minute": 42}
